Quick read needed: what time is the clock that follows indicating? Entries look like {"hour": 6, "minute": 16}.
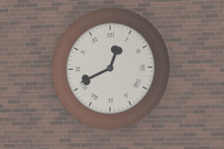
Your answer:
{"hour": 12, "minute": 41}
